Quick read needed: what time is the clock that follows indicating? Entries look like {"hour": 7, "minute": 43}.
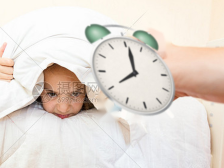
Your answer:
{"hour": 8, "minute": 1}
